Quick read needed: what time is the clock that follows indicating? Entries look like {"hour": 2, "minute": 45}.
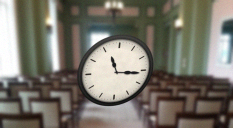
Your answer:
{"hour": 11, "minute": 16}
